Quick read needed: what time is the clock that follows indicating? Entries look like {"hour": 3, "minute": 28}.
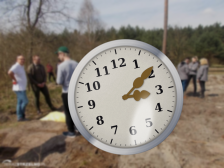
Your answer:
{"hour": 3, "minute": 9}
